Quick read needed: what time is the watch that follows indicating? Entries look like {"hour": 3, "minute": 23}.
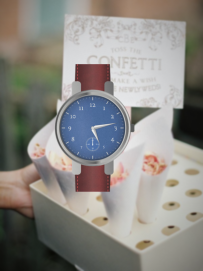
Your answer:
{"hour": 5, "minute": 13}
